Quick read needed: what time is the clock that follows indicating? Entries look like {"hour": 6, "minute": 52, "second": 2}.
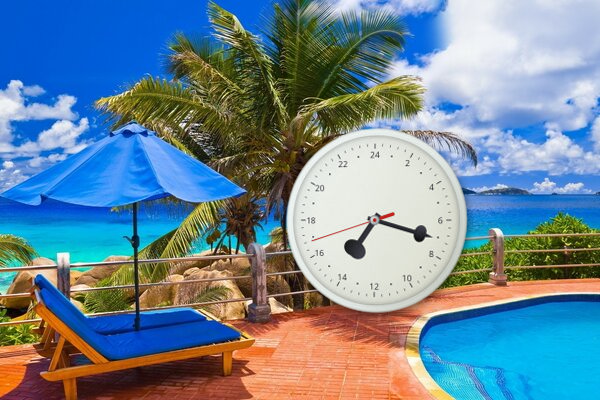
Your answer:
{"hour": 14, "minute": 17, "second": 42}
